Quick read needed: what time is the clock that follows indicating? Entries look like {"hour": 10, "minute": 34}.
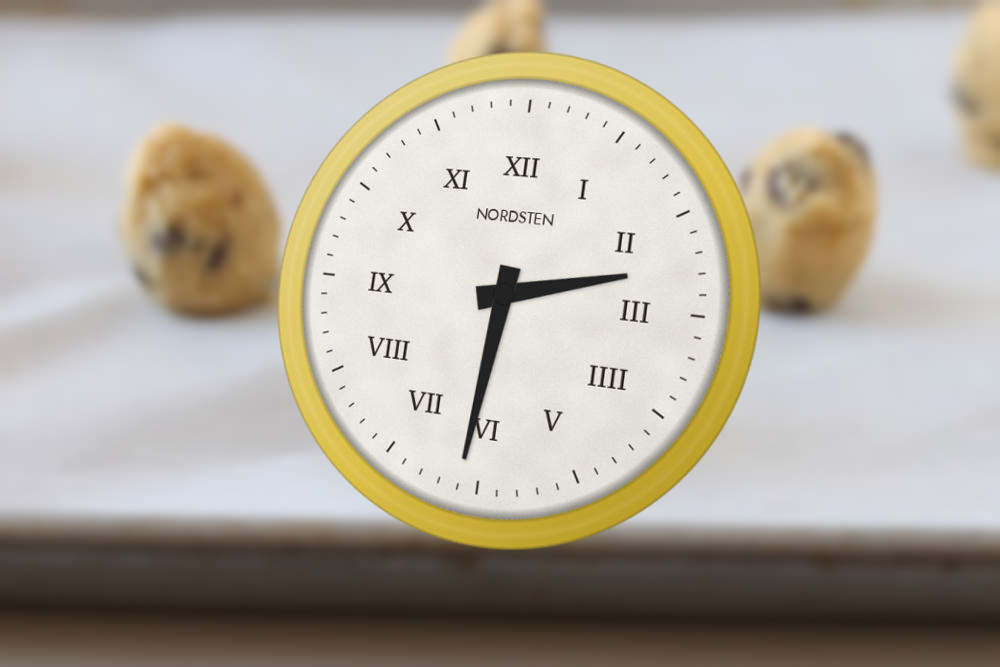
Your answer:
{"hour": 2, "minute": 31}
